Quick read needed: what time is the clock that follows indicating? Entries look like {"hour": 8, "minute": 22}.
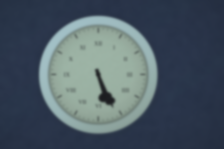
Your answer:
{"hour": 5, "minute": 26}
